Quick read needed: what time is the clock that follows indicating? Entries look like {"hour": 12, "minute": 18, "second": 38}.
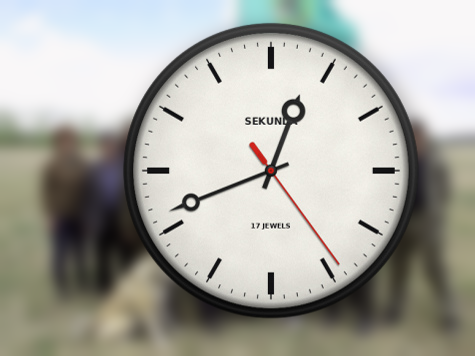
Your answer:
{"hour": 12, "minute": 41, "second": 24}
